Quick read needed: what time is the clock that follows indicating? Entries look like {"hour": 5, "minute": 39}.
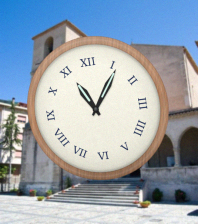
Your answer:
{"hour": 11, "minute": 6}
